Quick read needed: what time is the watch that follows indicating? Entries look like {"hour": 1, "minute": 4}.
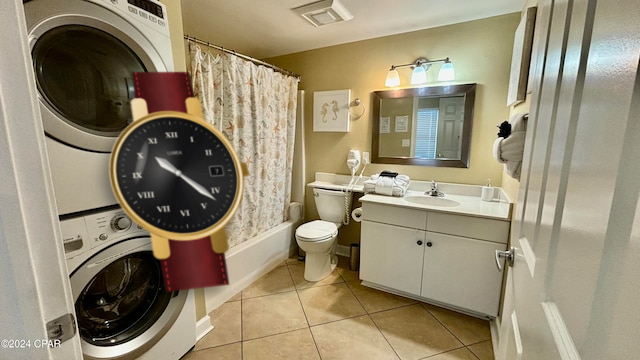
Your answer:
{"hour": 10, "minute": 22}
